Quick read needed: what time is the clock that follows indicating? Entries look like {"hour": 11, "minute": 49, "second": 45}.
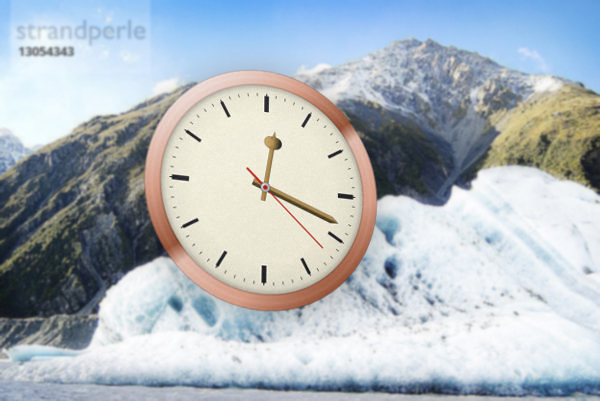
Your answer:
{"hour": 12, "minute": 18, "second": 22}
